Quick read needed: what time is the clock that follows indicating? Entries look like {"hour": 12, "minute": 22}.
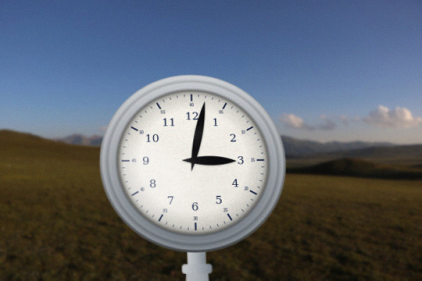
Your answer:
{"hour": 3, "minute": 2}
